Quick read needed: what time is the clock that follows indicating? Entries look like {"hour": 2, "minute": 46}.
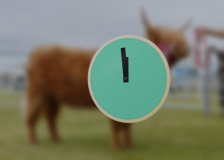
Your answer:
{"hour": 11, "minute": 59}
